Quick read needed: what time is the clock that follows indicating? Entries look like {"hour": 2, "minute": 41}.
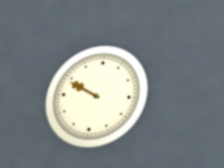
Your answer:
{"hour": 9, "minute": 49}
